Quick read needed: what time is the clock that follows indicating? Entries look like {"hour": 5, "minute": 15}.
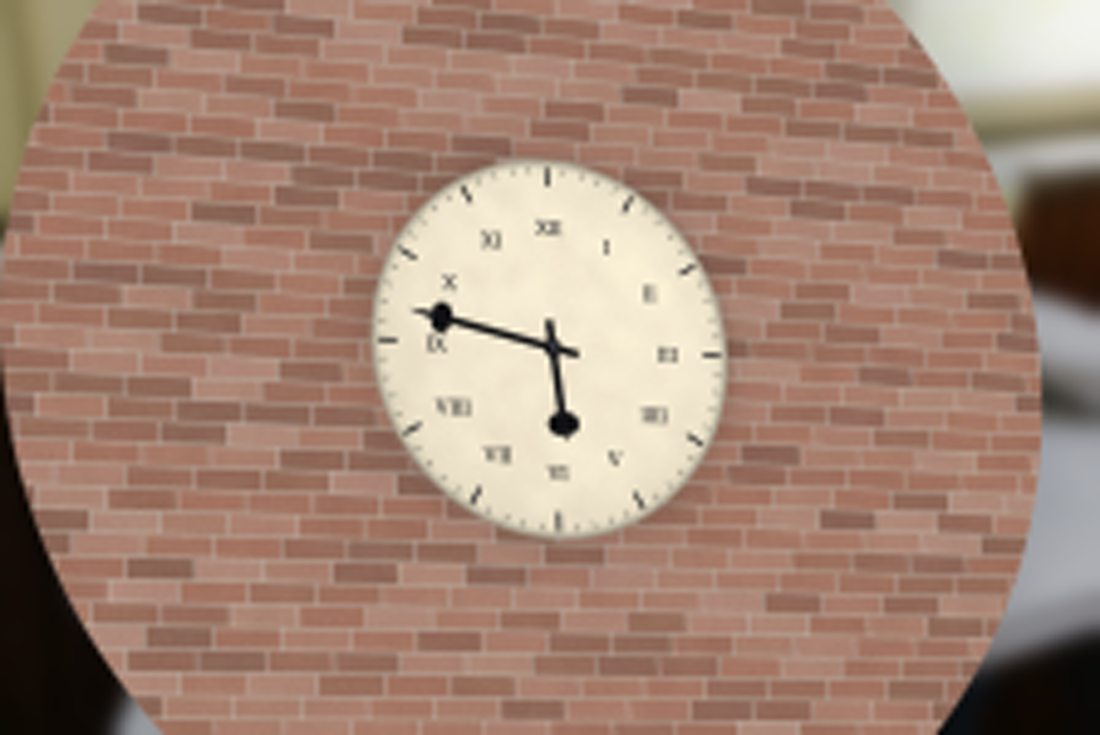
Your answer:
{"hour": 5, "minute": 47}
